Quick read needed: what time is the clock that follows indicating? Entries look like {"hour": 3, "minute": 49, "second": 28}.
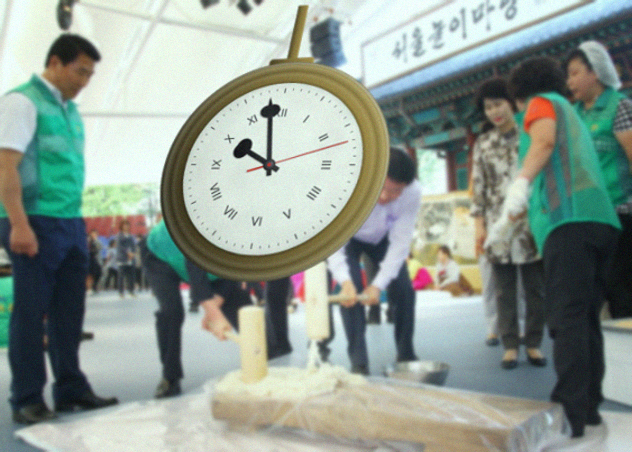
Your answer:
{"hour": 9, "minute": 58, "second": 12}
